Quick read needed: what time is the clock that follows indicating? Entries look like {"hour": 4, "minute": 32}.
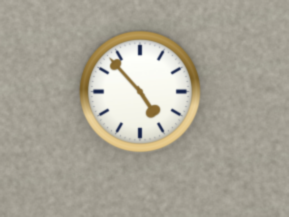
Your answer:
{"hour": 4, "minute": 53}
